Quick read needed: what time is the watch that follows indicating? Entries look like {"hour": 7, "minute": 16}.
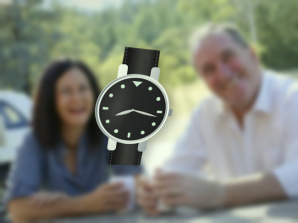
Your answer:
{"hour": 8, "minute": 17}
